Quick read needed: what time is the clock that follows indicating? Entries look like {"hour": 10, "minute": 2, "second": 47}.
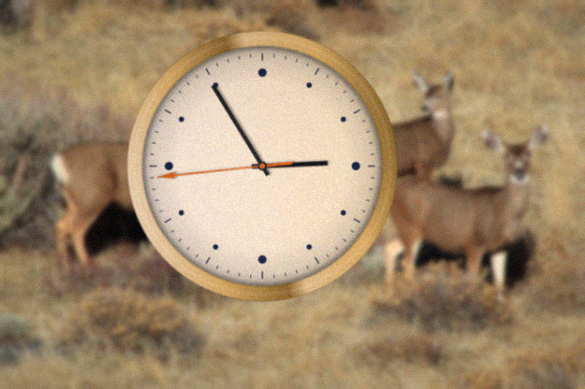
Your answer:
{"hour": 2, "minute": 54, "second": 44}
